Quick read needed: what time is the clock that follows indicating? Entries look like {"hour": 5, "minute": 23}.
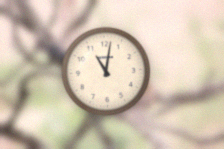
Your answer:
{"hour": 11, "minute": 2}
